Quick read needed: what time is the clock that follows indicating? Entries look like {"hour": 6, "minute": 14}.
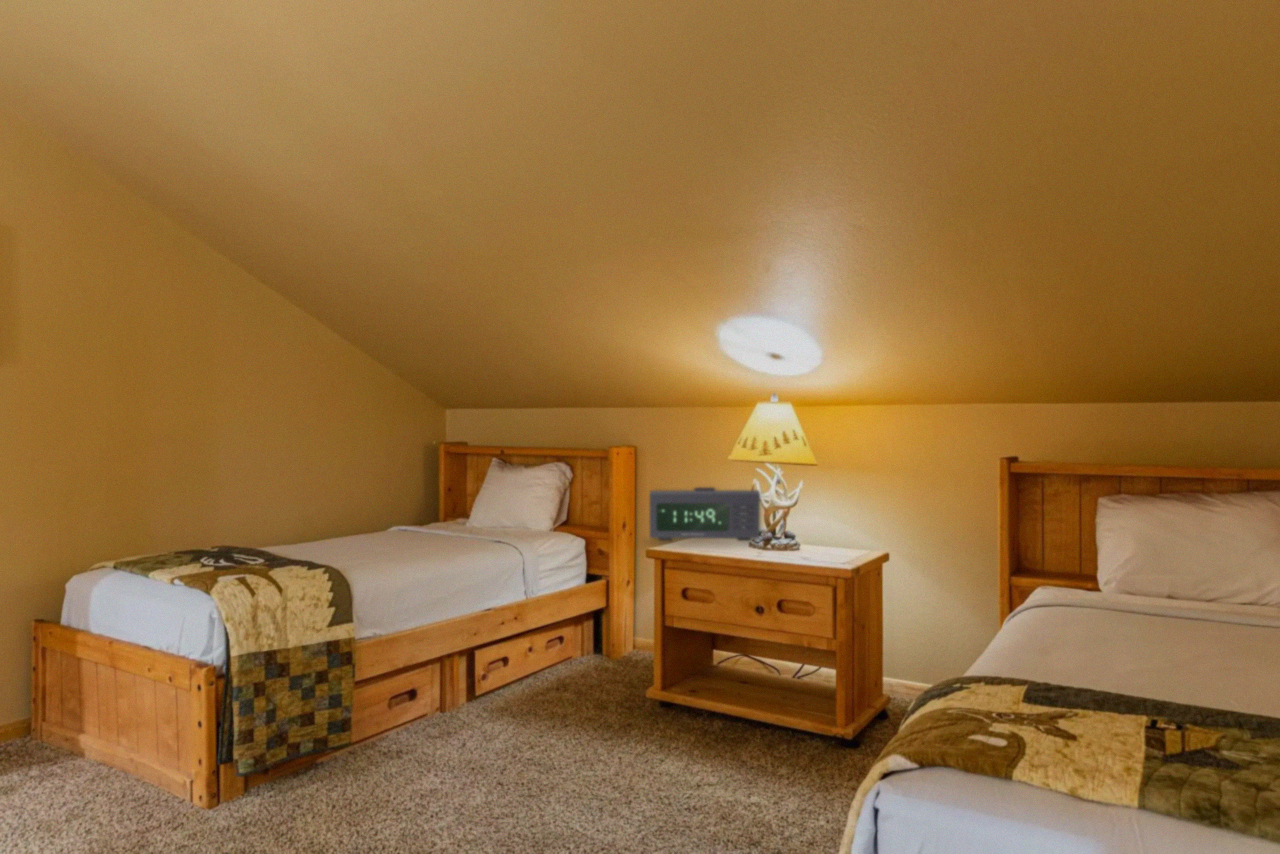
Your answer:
{"hour": 11, "minute": 49}
